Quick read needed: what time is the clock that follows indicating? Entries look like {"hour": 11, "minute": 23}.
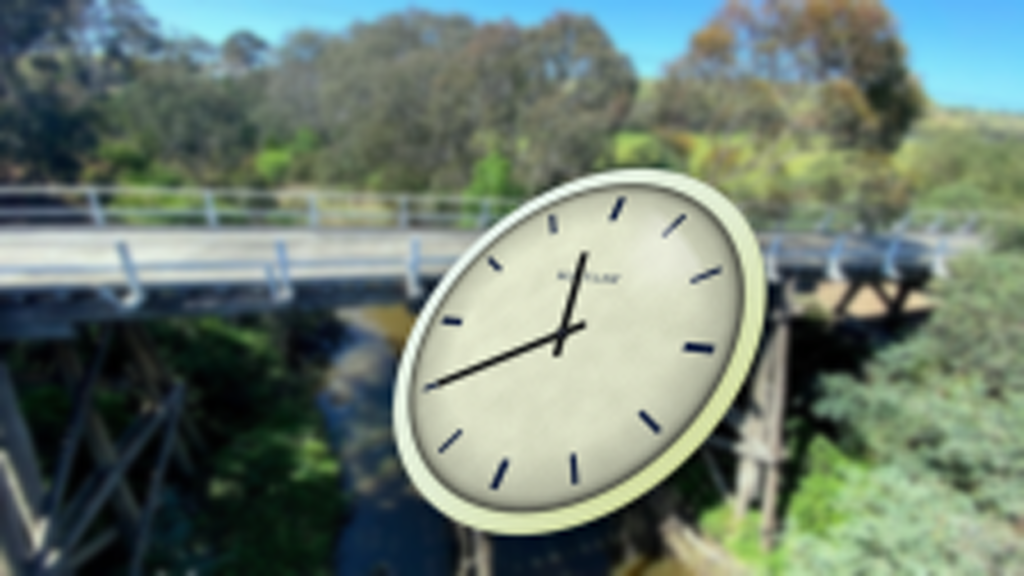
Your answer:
{"hour": 11, "minute": 40}
